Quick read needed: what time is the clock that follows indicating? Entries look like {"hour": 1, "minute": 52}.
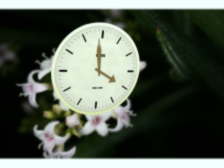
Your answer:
{"hour": 3, "minute": 59}
